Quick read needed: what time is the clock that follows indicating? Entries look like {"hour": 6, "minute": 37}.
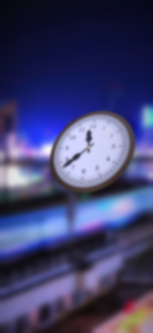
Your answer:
{"hour": 11, "minute": 38}
